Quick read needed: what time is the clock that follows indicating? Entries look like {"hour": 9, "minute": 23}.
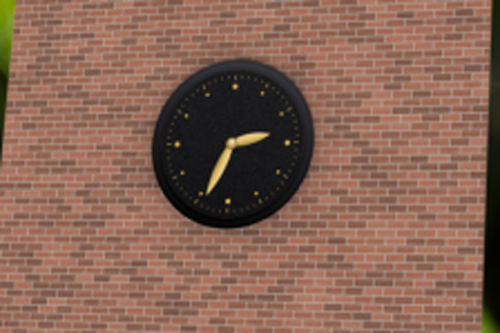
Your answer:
{"hour": 2, "minute": 34}
